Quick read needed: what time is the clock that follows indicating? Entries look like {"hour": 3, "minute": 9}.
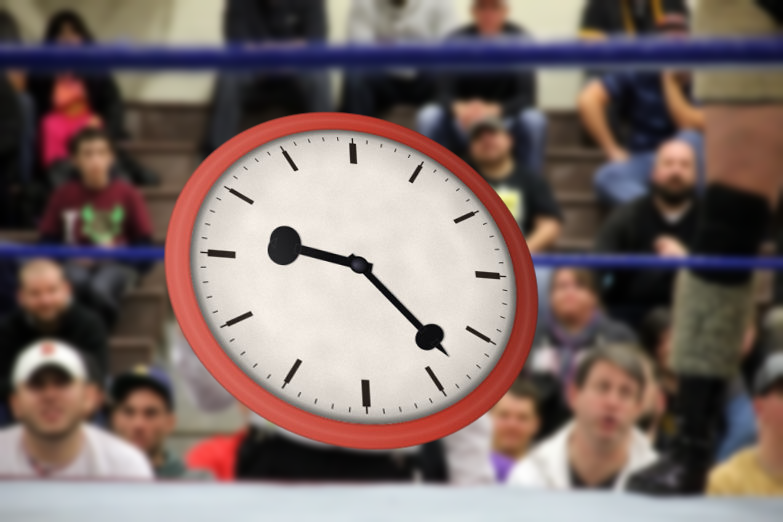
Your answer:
{"hour": 9, "minute": 23}
